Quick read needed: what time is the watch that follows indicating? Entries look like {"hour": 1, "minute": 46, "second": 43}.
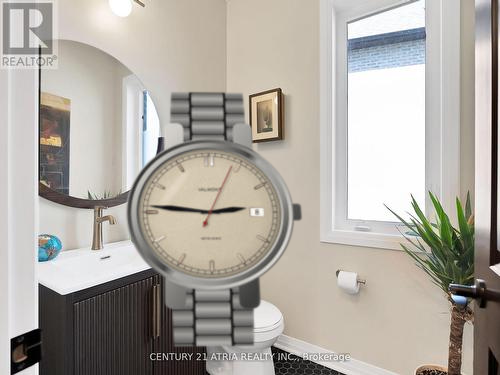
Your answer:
{"hour": 2, "minute": 46, "second": 4}
